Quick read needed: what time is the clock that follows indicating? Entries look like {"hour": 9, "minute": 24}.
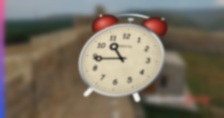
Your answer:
{"hour": 10, "minute": 44}
